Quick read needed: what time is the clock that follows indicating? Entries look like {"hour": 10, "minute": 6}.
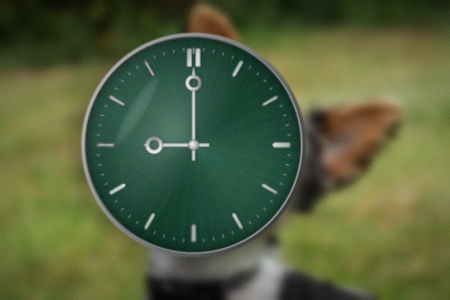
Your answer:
{"hour": 9, "minute": 0}
